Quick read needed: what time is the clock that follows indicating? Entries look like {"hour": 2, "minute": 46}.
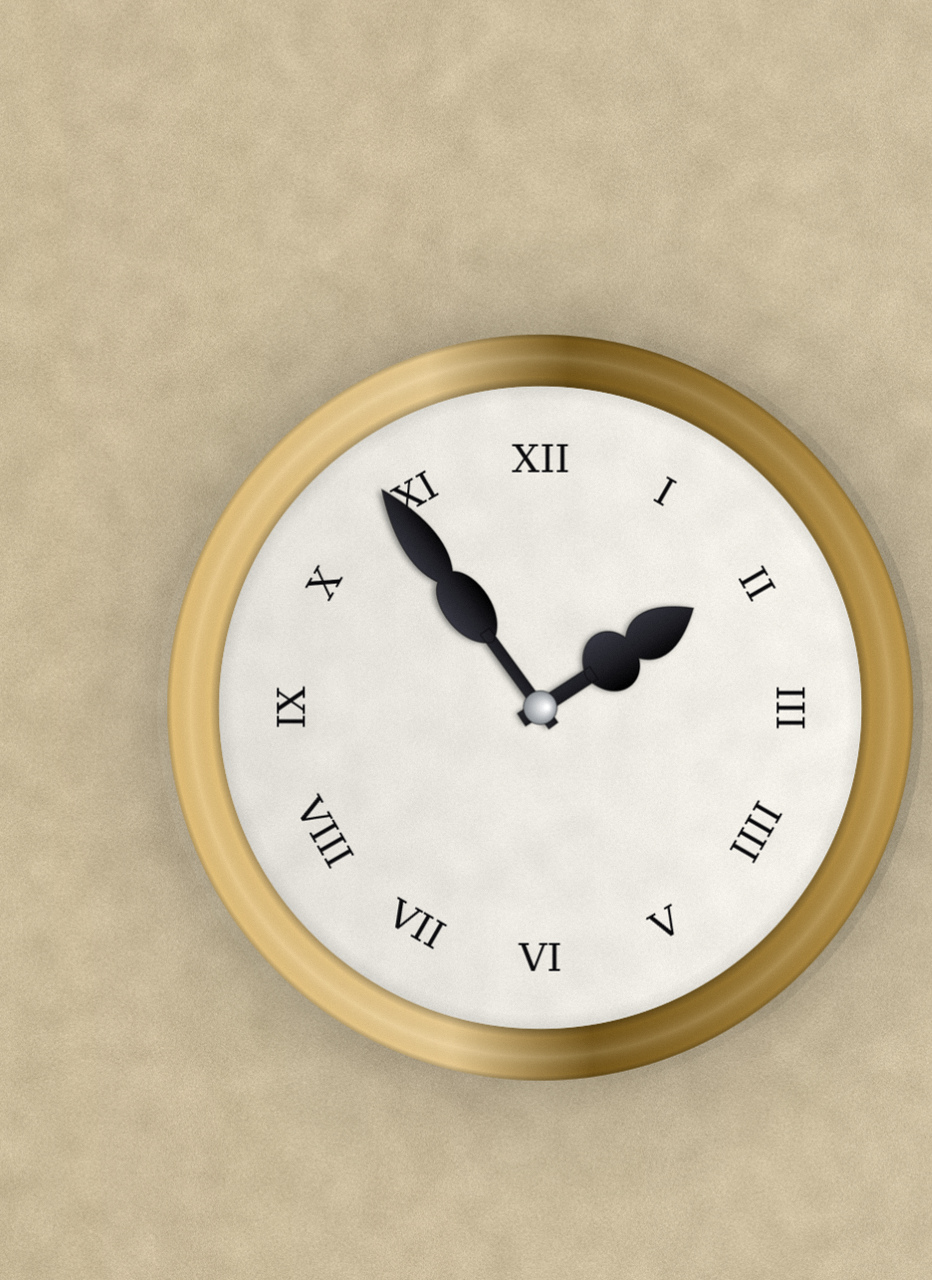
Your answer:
{"hour": 1, "minute": 54}
